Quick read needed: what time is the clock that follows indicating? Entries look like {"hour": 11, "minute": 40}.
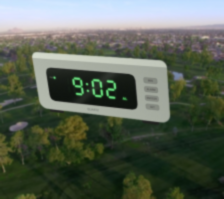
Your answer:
{"hour": 9, "minute": 2}
